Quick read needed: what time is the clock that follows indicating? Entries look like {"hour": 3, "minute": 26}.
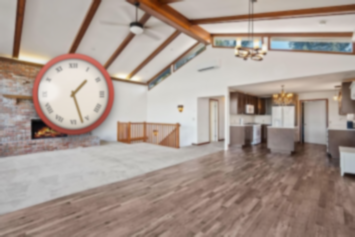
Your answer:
{"hour": 1, "minute": 27}
